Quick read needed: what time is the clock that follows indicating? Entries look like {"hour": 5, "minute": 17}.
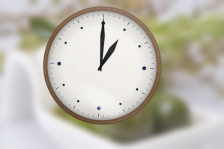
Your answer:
{"hour": 1, "minute": 0}
